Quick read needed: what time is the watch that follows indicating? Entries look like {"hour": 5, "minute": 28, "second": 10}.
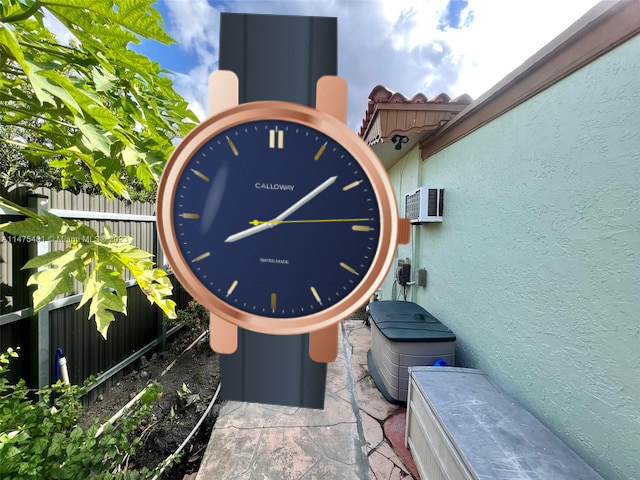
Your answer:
{"hour": 8, "minute": 8, "second": 14}
